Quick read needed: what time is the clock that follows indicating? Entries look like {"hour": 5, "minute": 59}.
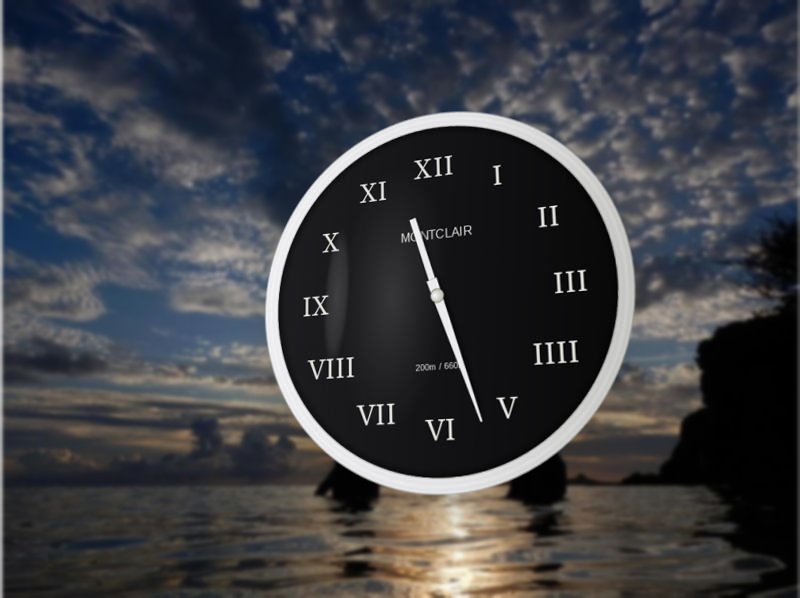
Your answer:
{"hour": 11, "minute": 27}
